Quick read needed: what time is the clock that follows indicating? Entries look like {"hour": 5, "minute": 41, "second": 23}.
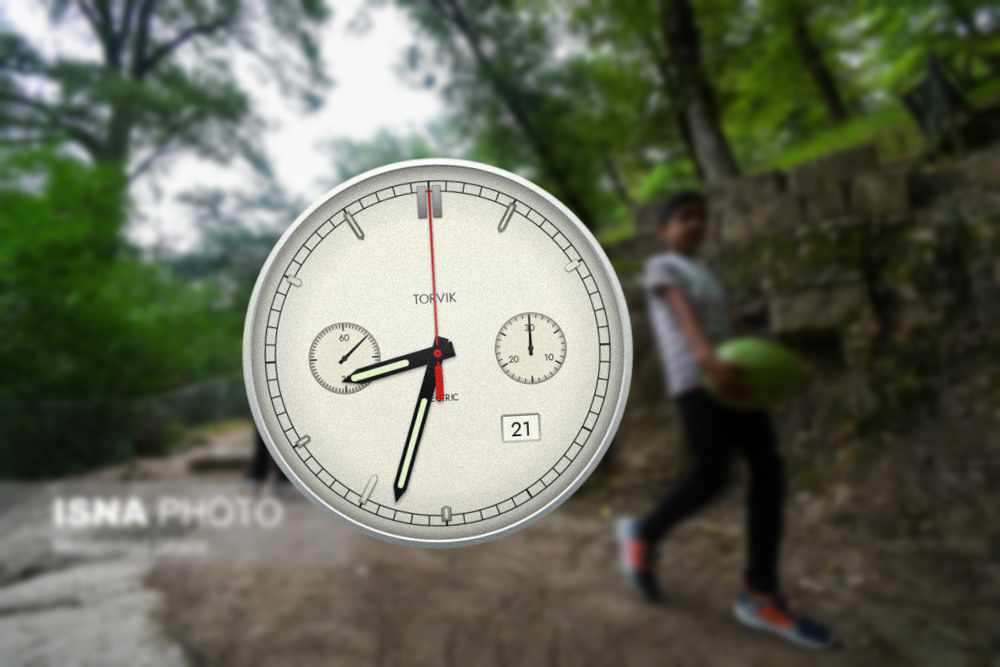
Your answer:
{"hour": 8, "minute": 33, "second": 8}
